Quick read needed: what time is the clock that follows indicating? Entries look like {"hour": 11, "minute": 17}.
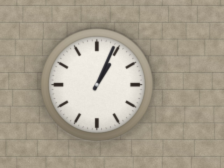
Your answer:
{"hour": 1, "minute": 4}
